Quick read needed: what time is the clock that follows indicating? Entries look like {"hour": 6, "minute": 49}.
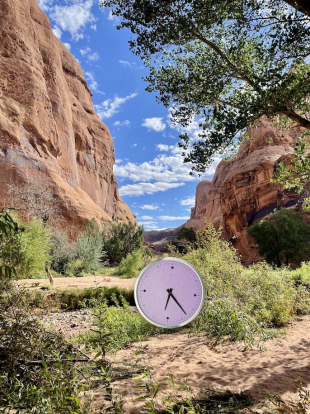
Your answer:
{"hour": 6, "minute": 23}
